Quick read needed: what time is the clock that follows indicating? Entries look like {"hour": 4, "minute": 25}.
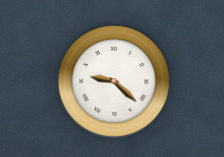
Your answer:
{"hour": 9, "minute": 22}
